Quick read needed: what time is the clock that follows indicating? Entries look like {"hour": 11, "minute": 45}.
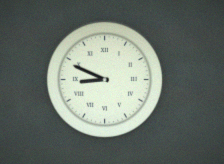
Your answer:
{"hour": 8, "minute": 49}
